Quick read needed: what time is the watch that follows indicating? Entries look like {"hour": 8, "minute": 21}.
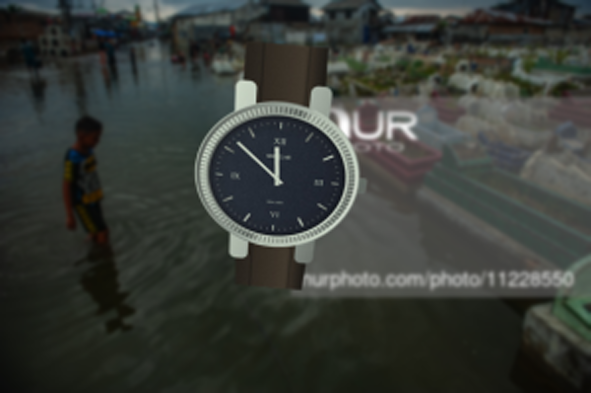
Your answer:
{"hour": 11, "minute": 52}
